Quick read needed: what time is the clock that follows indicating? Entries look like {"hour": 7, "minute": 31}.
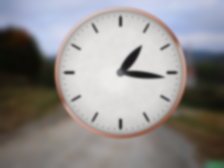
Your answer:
{"hour": 1, "minute": 16}
